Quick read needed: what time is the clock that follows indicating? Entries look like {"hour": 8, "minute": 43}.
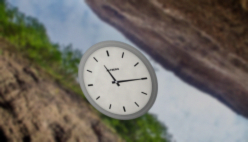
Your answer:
{"hour": 11, "minute": 15}
